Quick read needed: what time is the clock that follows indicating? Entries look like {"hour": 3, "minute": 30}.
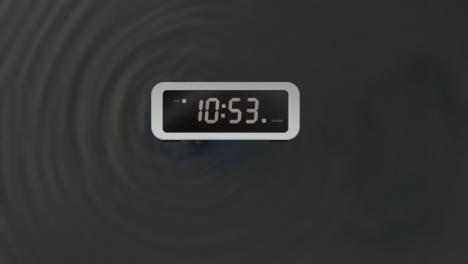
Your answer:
{"hour": 10, "minute": 53}
